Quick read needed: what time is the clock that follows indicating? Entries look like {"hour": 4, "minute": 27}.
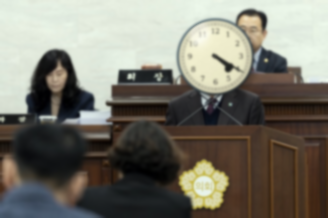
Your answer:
{"hour": 4, "minute": 20}
